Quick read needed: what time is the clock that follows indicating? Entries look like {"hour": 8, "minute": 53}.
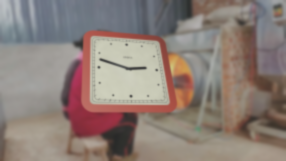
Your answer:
{"hour": 2, "minute": 48}
